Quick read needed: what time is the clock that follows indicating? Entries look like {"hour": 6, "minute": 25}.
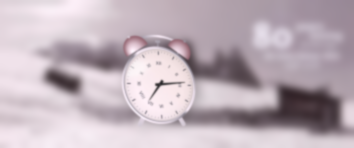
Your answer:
{"hour": 7, "minute": 14}
